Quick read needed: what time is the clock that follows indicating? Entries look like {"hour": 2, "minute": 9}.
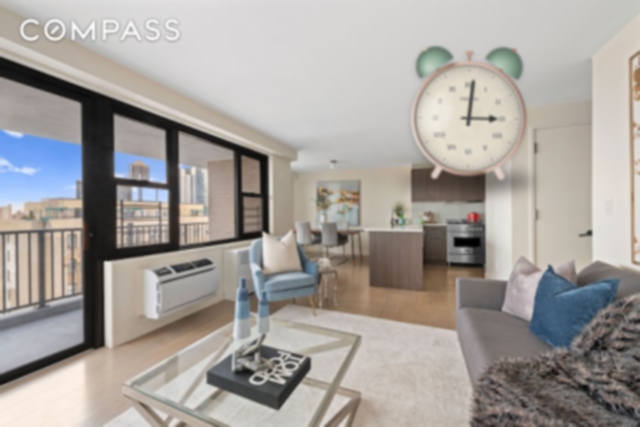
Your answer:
{"hour": 3, "minute": 1}
